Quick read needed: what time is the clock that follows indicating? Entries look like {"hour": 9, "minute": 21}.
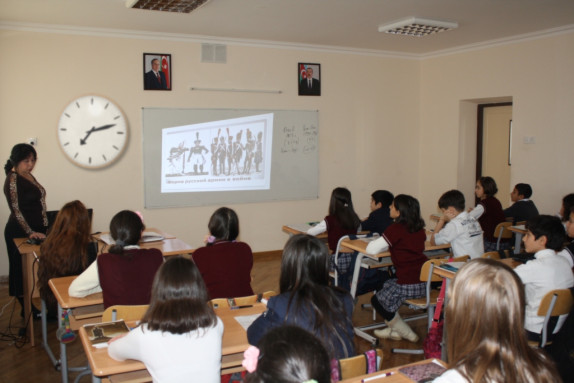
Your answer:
{"hour": 7, "minute": 12}
